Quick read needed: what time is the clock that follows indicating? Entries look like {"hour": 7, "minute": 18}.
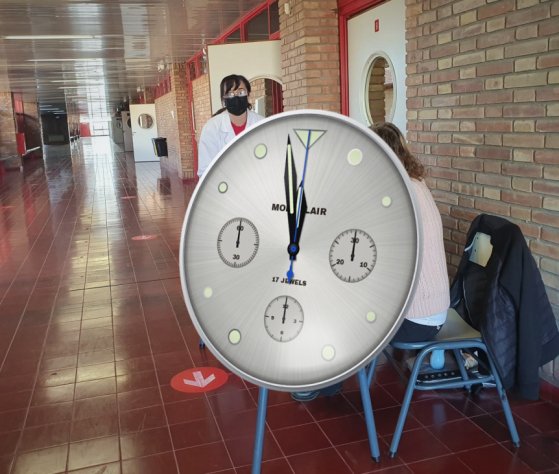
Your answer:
{"hour": 11, "minute": 58}
